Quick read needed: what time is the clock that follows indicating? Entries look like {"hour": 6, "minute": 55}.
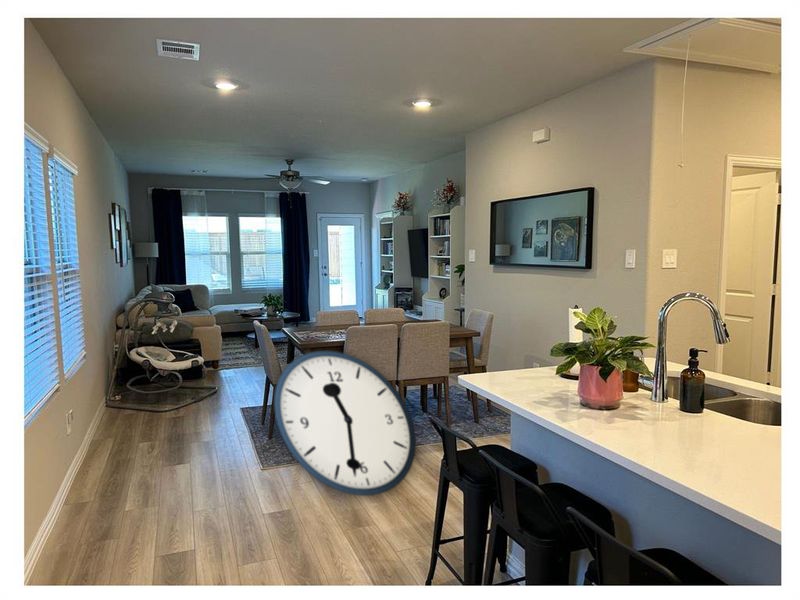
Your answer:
{"hour": 11, "minute": 32}
